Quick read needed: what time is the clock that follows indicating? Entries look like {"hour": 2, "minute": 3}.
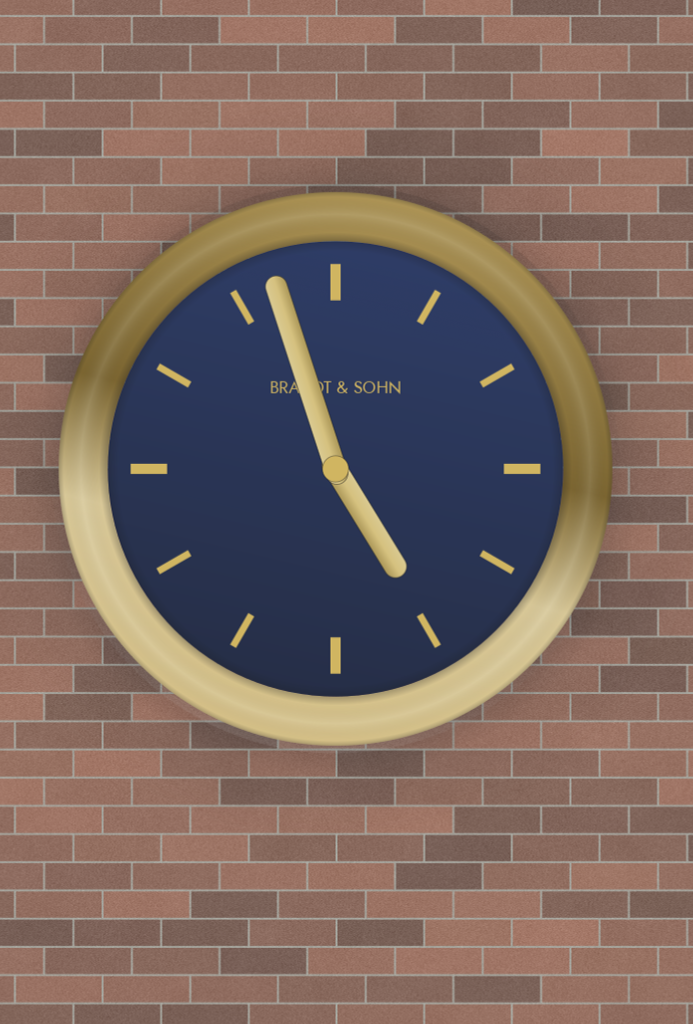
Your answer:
{"hour": 4, "minute": 57}
